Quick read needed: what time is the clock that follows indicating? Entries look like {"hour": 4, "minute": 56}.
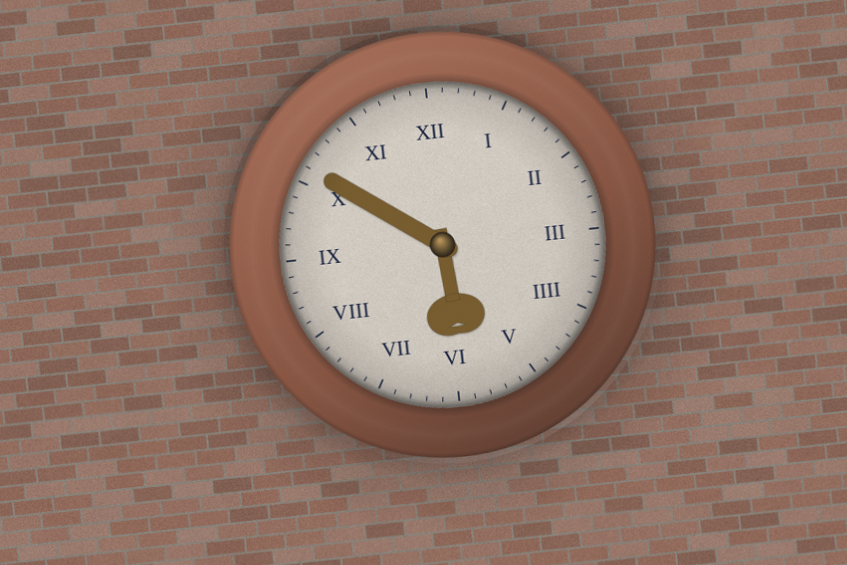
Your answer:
{"hour": 5, "minute": 51}
